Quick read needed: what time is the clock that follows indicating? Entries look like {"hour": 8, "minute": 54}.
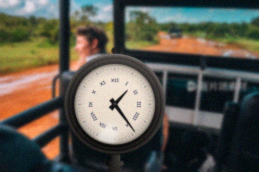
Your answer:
{"hour": 1, "minute": 24}
